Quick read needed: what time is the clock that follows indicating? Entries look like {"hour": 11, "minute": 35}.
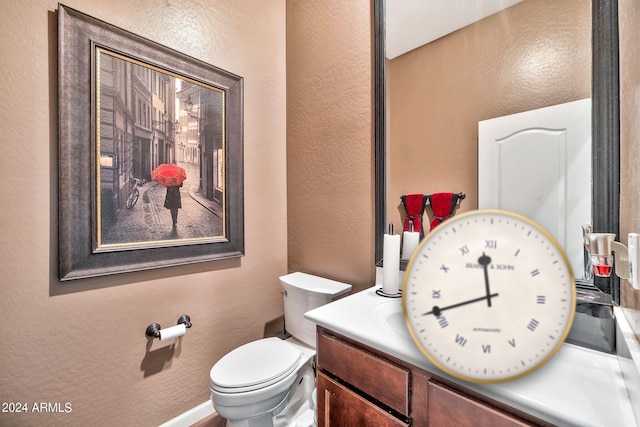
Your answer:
{"hour": 11, "minute": 42}
